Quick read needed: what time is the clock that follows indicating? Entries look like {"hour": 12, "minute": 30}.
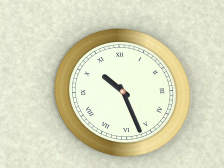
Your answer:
{"hour": 10, "minute": 27}
